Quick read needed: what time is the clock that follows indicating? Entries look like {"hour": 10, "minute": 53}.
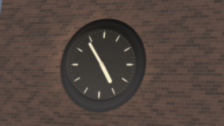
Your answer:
{"hour": 4, "minute": 54}
